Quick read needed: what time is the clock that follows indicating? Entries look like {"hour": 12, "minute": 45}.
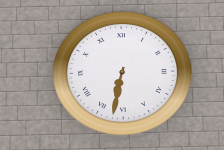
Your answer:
{"hour": 6, "minute": 32}
